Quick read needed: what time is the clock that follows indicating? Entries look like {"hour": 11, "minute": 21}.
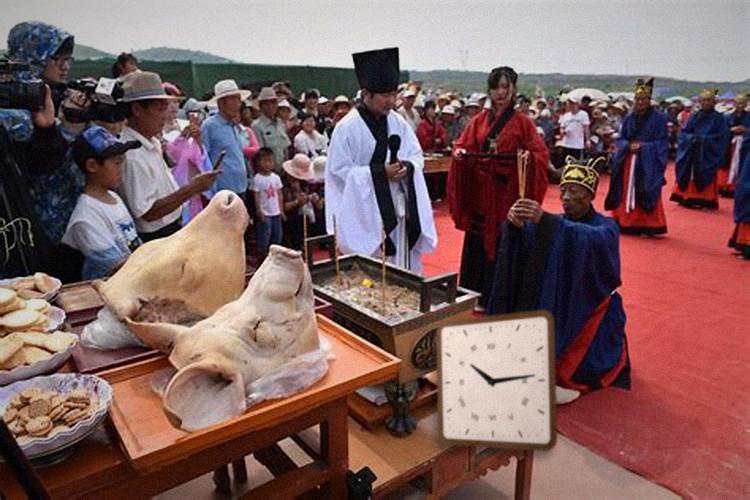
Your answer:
{"hour": 10, "minute": 14}
